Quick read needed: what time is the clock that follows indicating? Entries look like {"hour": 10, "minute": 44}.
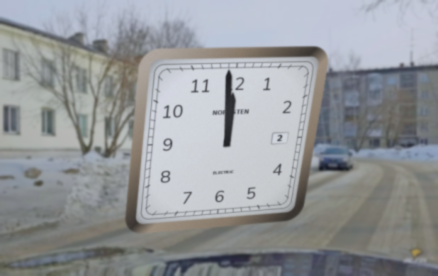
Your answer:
{"hour": 11, "minute": 59}
